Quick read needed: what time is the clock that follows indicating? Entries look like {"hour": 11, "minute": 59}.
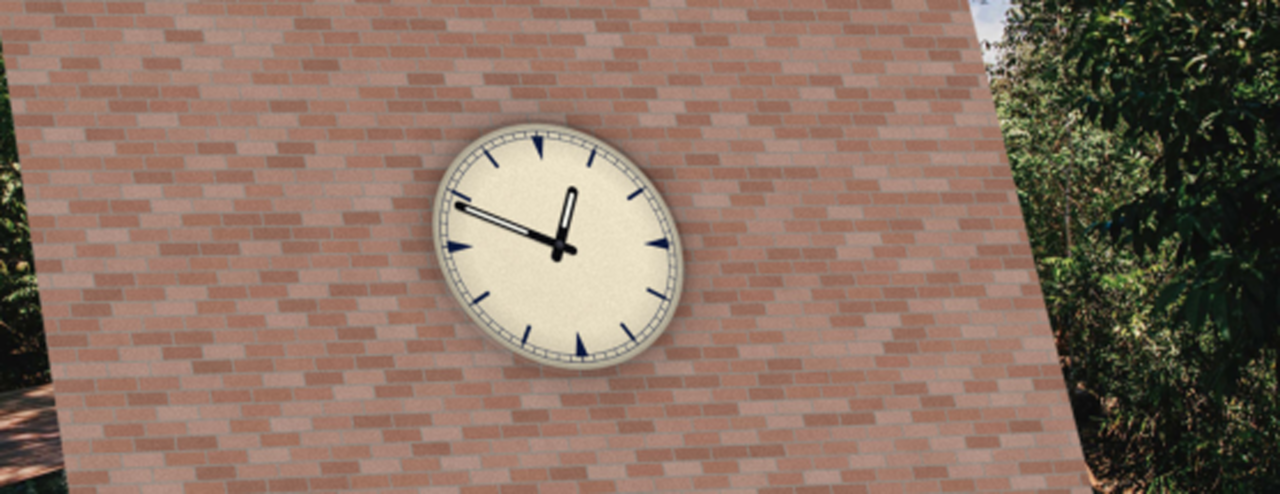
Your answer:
{"hour": 12, "minute": 49}
